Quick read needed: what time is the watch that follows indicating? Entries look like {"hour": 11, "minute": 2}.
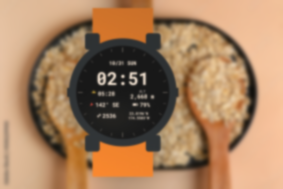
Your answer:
{"hour": 2, "minute": 51}
